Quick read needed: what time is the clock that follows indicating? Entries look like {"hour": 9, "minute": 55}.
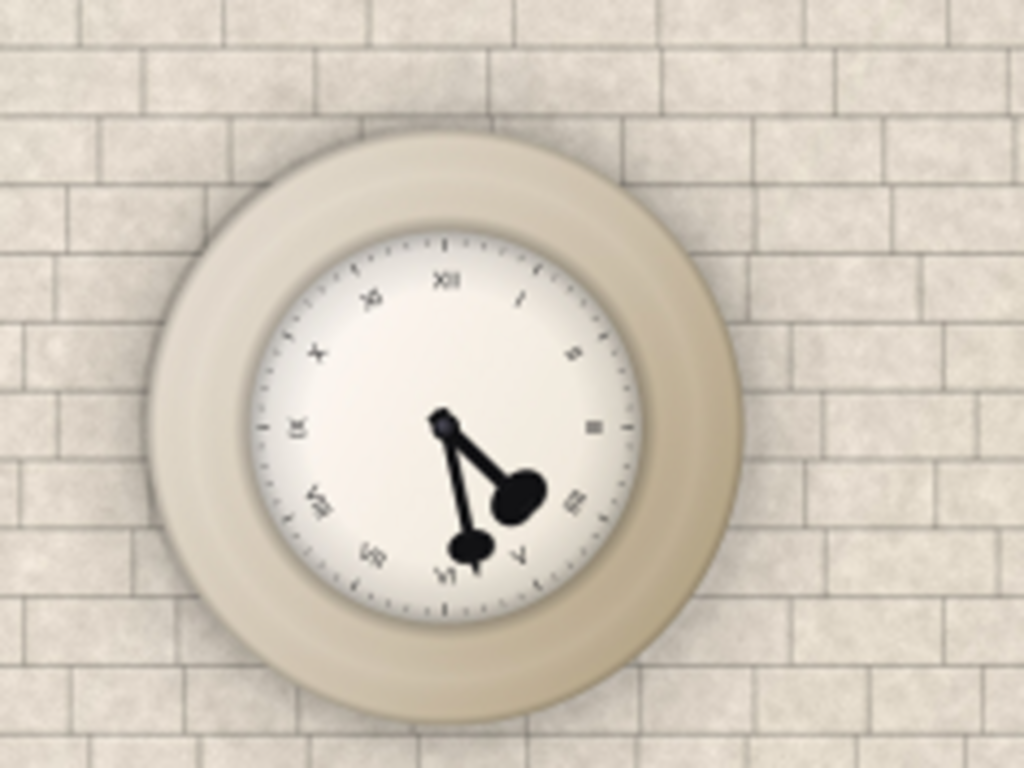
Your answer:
{"hour": 4, "minute": 28}
